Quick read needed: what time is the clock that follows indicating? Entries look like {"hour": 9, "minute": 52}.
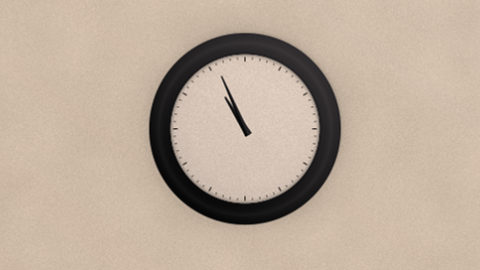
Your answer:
{"hour": 10, "minute": 56}
